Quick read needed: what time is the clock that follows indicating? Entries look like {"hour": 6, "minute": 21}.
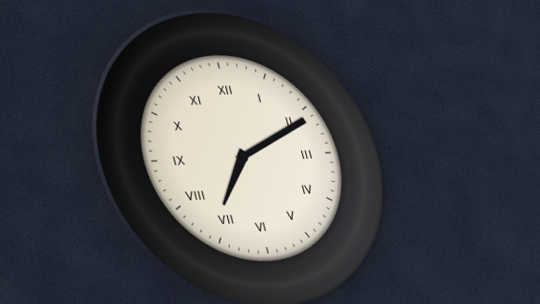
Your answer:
{"hour": 7, "minute": 11}
